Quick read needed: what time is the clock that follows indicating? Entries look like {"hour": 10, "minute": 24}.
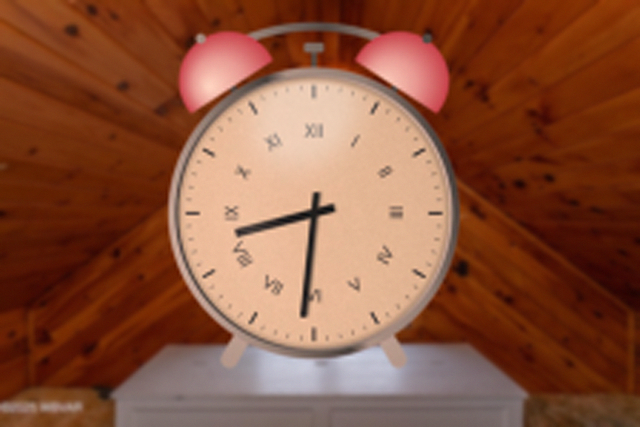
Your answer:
{"hour": 8, "minute": 31}
